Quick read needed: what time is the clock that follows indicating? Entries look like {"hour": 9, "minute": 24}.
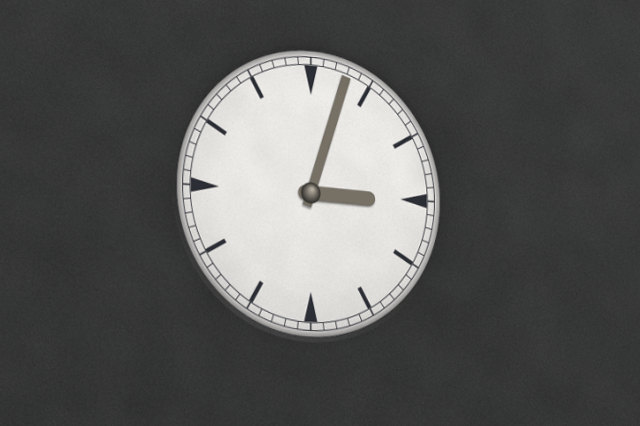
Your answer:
{"hour": 3, "minute": 3}
